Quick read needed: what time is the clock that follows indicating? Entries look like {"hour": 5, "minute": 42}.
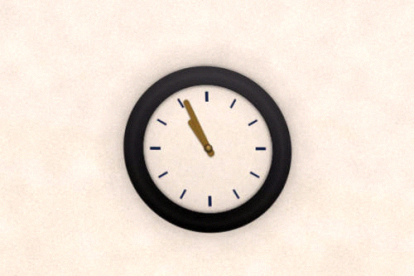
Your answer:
{"hour": 10, "minute": 56}
